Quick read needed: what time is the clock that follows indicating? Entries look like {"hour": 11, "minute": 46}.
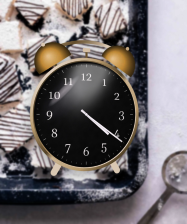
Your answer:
{"hour": 4, "minute": 21}
